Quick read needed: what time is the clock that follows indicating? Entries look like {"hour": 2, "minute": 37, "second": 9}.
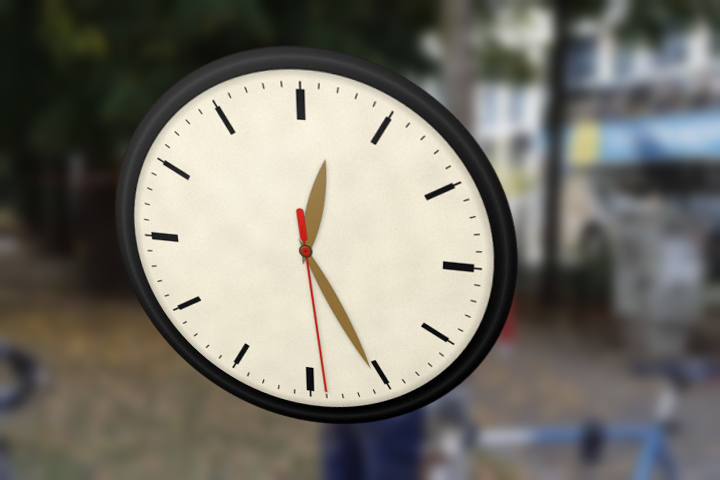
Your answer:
{"hour": 12, "minute": 25, "second": 29}
